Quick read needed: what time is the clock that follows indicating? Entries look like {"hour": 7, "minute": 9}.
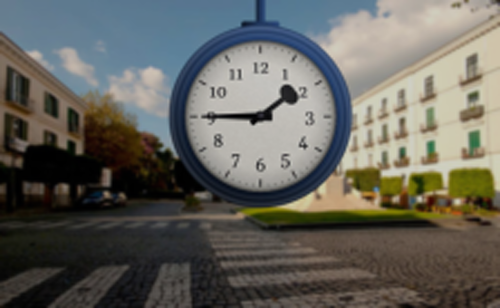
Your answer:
{"hour": 1, "minute": 45}
